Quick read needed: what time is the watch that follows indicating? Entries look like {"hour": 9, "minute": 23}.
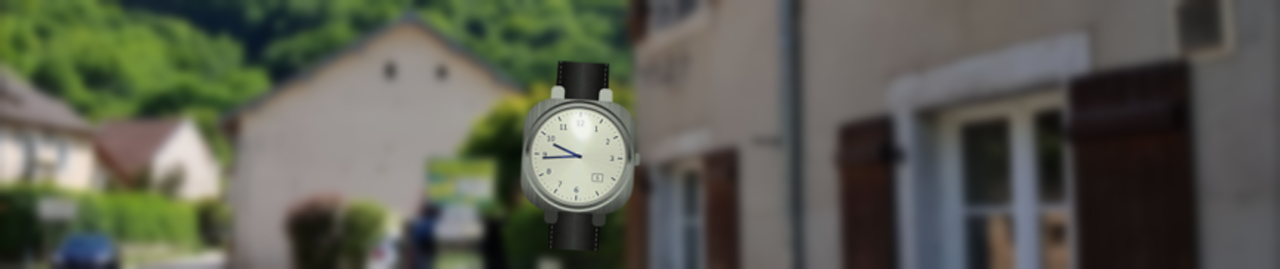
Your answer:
{"hour": 9, "minute": 44}
